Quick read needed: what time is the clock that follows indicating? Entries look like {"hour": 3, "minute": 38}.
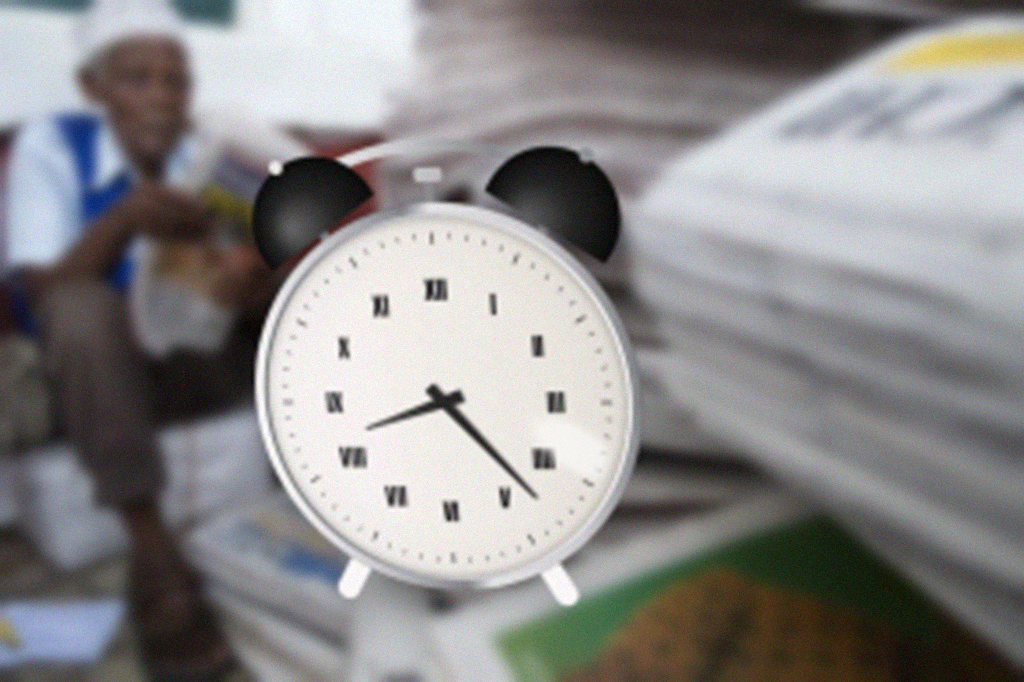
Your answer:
{"hour": 8, "minute": 23}
